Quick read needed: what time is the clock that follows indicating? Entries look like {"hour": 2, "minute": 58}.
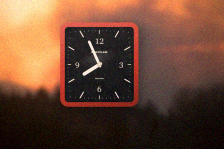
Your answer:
{"hour": 7, "minute": 56}
